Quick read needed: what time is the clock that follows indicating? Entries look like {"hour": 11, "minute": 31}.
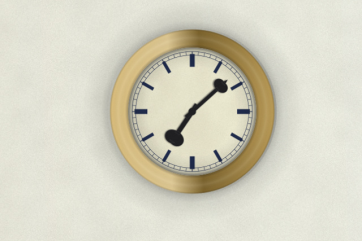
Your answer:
{"hour": 7, "minute": 8}
